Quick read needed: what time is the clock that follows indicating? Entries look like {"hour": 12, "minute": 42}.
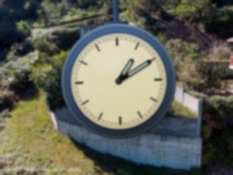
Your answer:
{"hour": 1, "minute": 10}
